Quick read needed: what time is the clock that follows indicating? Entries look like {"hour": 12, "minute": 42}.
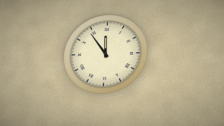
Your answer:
{"hour": 11, "minute": 54}
